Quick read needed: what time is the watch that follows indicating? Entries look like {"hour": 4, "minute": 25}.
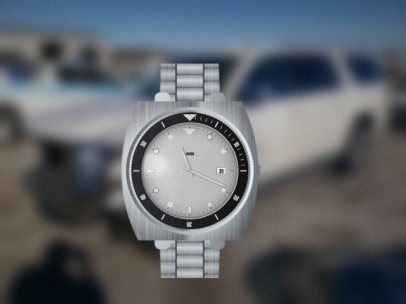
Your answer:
{"hour": 11, "minute": 19}
